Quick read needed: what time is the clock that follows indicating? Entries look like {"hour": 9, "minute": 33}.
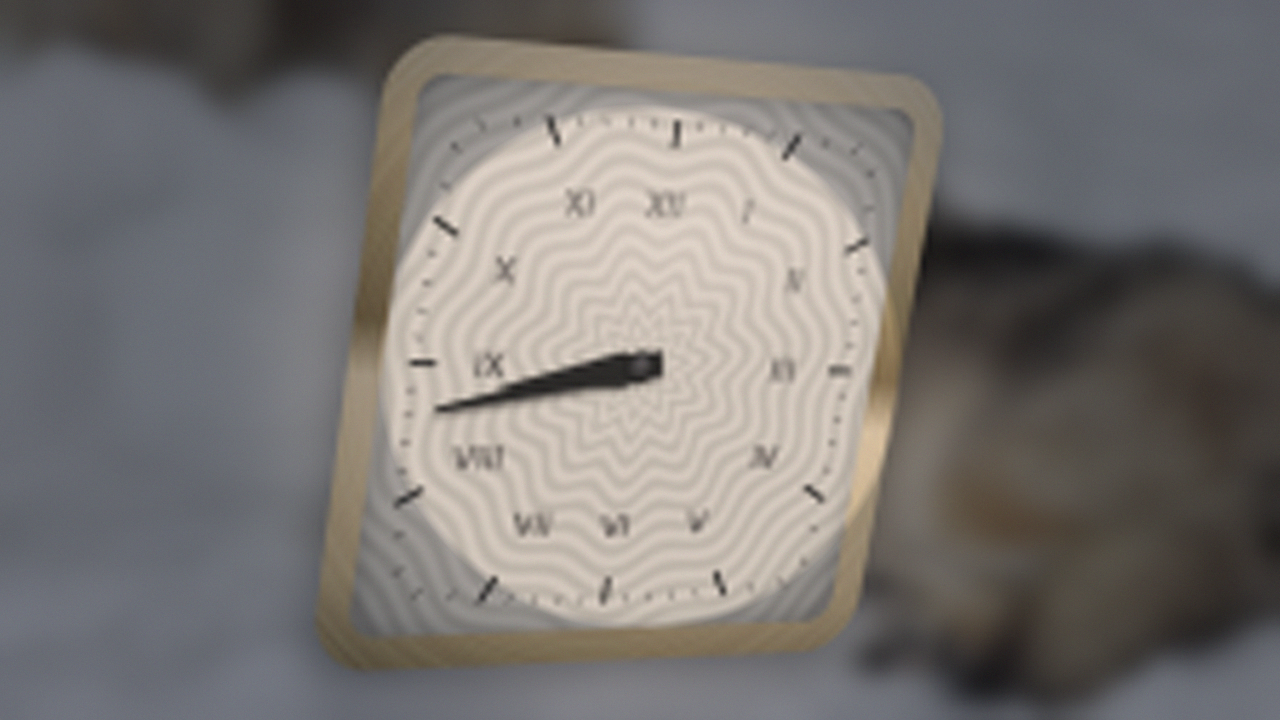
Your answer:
{"hour": 8, "minute": 43}
